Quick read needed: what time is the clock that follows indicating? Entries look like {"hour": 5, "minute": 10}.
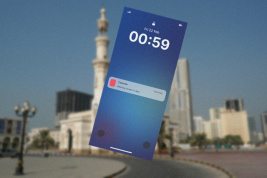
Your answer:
{"hour": 0, "minute": 59}
